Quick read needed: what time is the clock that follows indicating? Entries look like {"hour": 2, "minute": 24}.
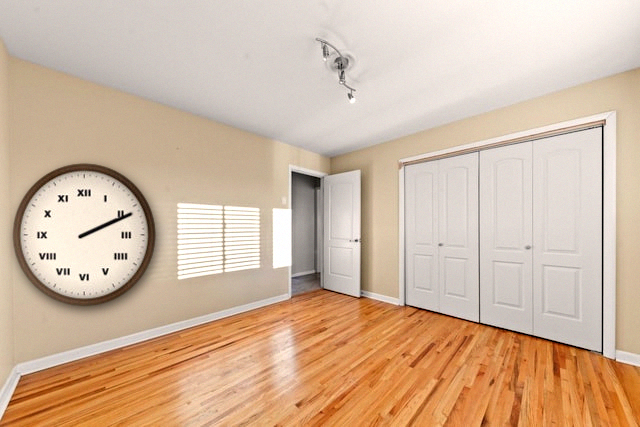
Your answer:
{"hour": 2, "minute": 11}
